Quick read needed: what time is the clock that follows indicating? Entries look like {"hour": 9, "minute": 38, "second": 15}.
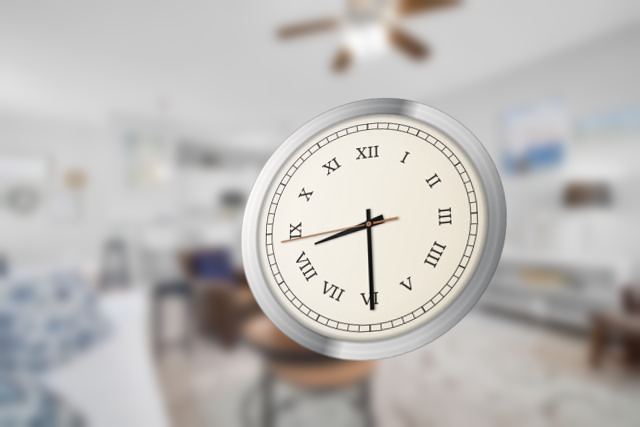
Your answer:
{"hour": 8, "minute": 29, "second": 44}
